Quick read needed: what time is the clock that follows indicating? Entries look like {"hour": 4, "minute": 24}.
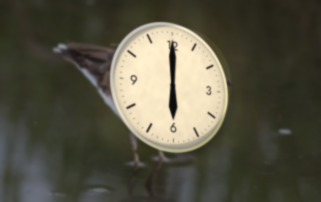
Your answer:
{"hour": 6, "minute": 0}
